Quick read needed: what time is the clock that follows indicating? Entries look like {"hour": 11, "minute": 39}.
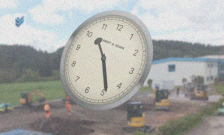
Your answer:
{"hour": 10, "minute": 24}
